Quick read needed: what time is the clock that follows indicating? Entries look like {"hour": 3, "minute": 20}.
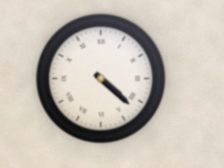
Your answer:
{"hour": 4, "minute": 22}
